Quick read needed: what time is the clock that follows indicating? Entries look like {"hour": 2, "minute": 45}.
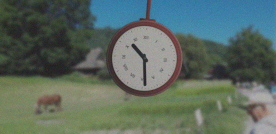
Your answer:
{"hour": 10, "minute": 29}
